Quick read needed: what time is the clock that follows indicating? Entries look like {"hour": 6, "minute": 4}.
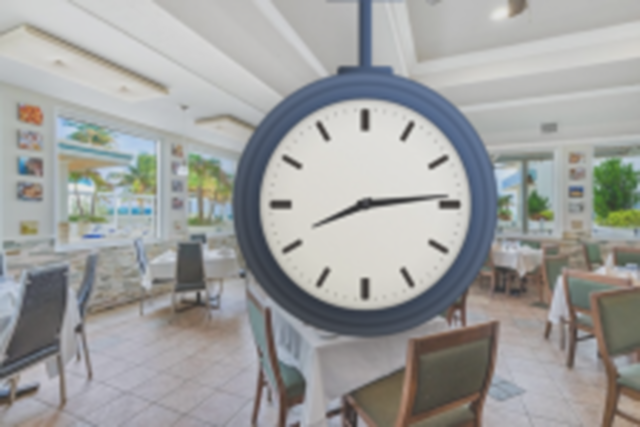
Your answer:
{"hour": 8, "minute": 14}
